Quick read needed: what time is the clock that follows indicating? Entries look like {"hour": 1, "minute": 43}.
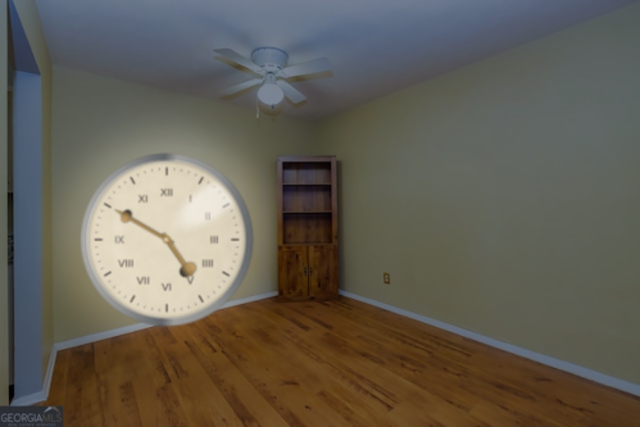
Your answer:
{"hour": 4, "minute": 50}
